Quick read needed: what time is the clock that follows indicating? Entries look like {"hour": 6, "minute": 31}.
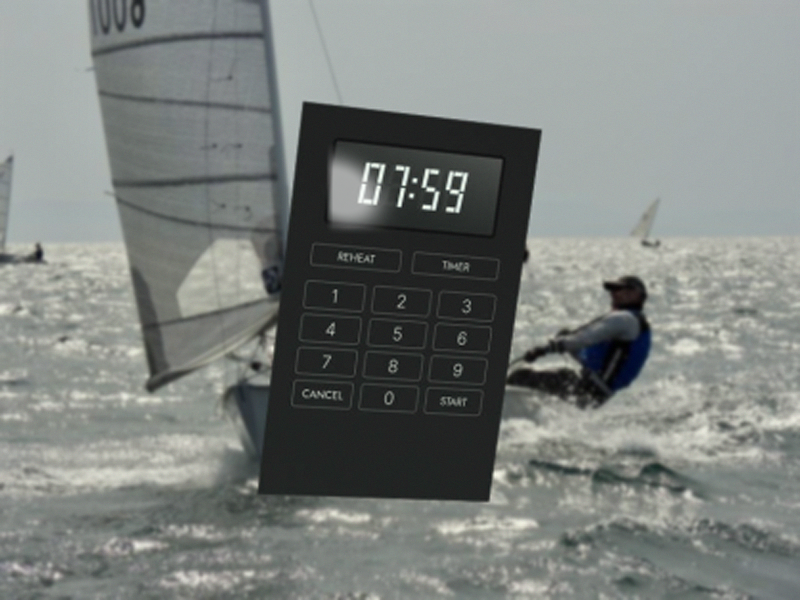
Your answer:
{"hour": 7, "minute": 59}
